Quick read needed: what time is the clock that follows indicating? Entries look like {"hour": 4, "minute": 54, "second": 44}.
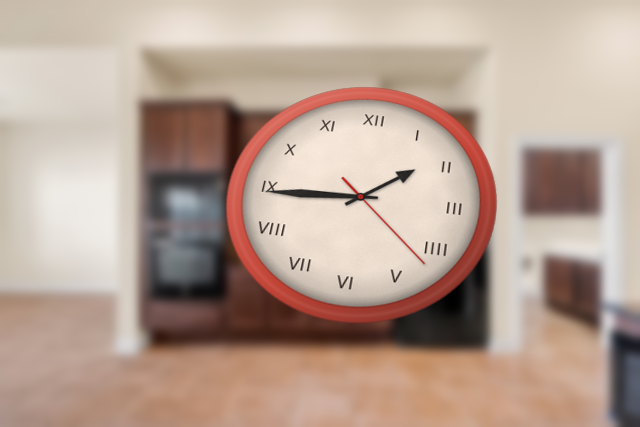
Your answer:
{"hour": 1, "minute": 44, "second": 22}
